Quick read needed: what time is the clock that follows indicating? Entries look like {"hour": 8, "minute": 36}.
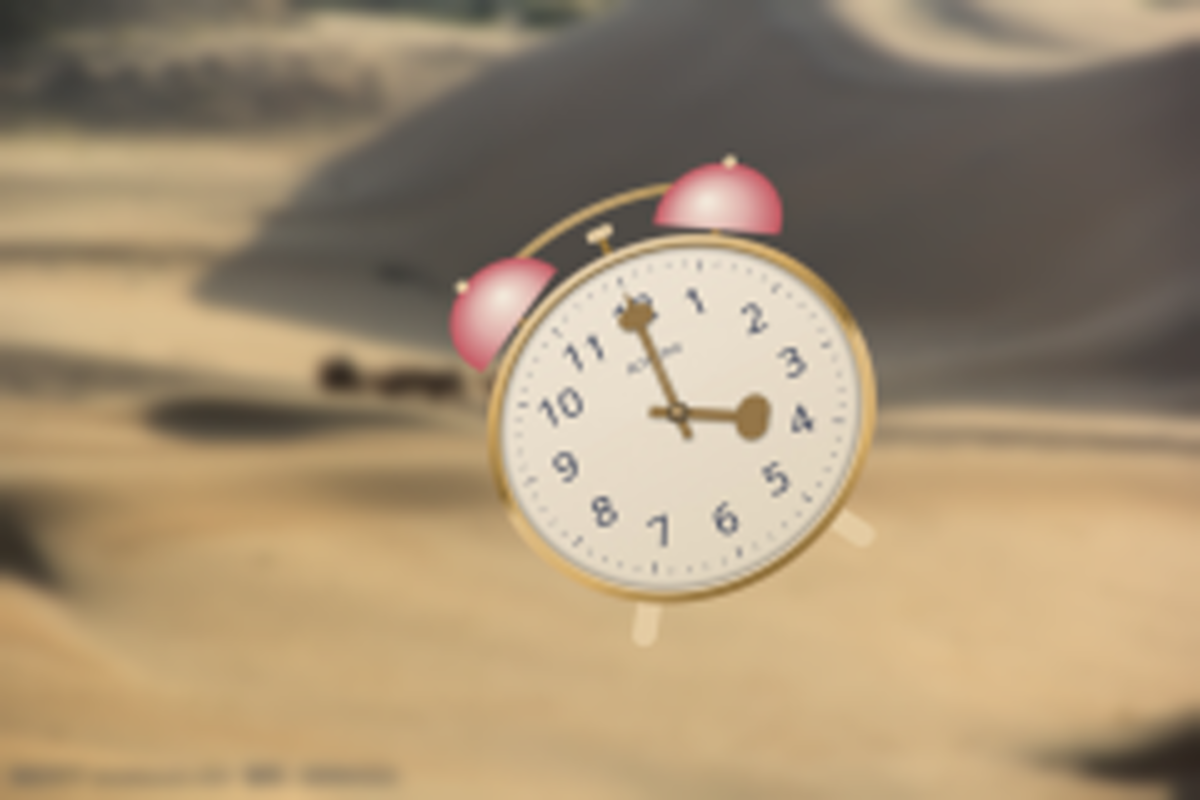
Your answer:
{"hour": 4, "minute": 0}
